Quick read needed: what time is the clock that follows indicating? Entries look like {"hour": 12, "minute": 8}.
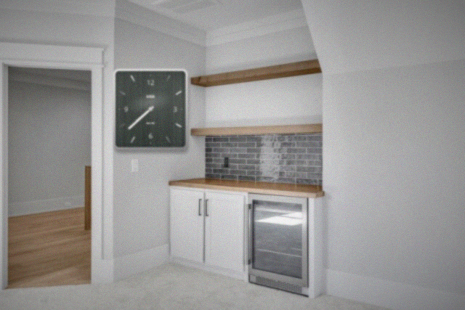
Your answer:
{"hour": 7, "minute": 38}
